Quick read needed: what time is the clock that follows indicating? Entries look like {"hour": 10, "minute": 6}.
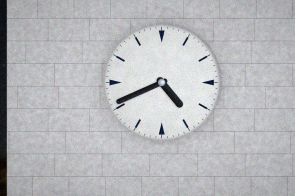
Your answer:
{"hour": 4, "minute": 41}
